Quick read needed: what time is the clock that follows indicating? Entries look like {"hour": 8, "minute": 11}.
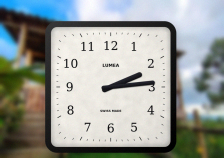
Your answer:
{"hour": 2, "minute": 14}
